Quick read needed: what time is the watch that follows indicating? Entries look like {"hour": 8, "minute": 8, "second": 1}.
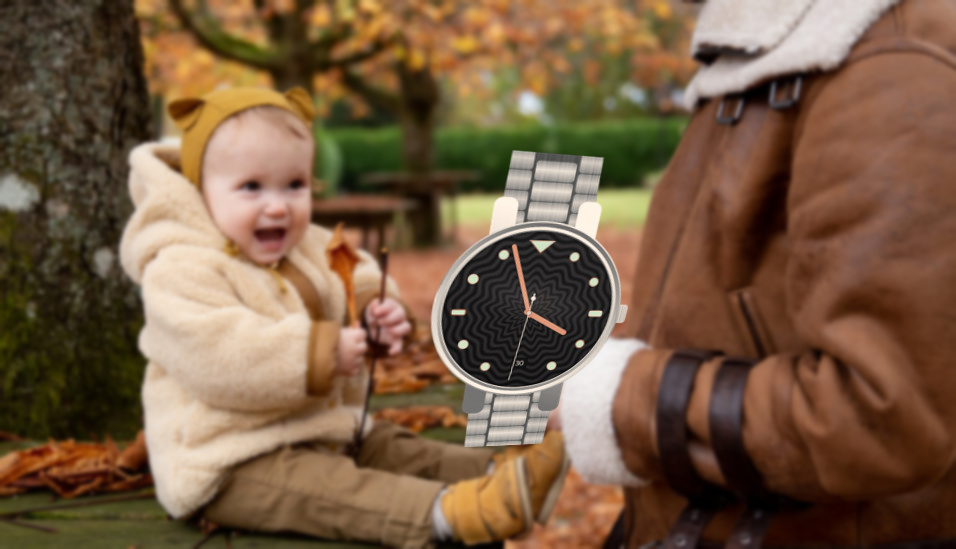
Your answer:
{"hour": 3, "minute": 56, "second": 31}
